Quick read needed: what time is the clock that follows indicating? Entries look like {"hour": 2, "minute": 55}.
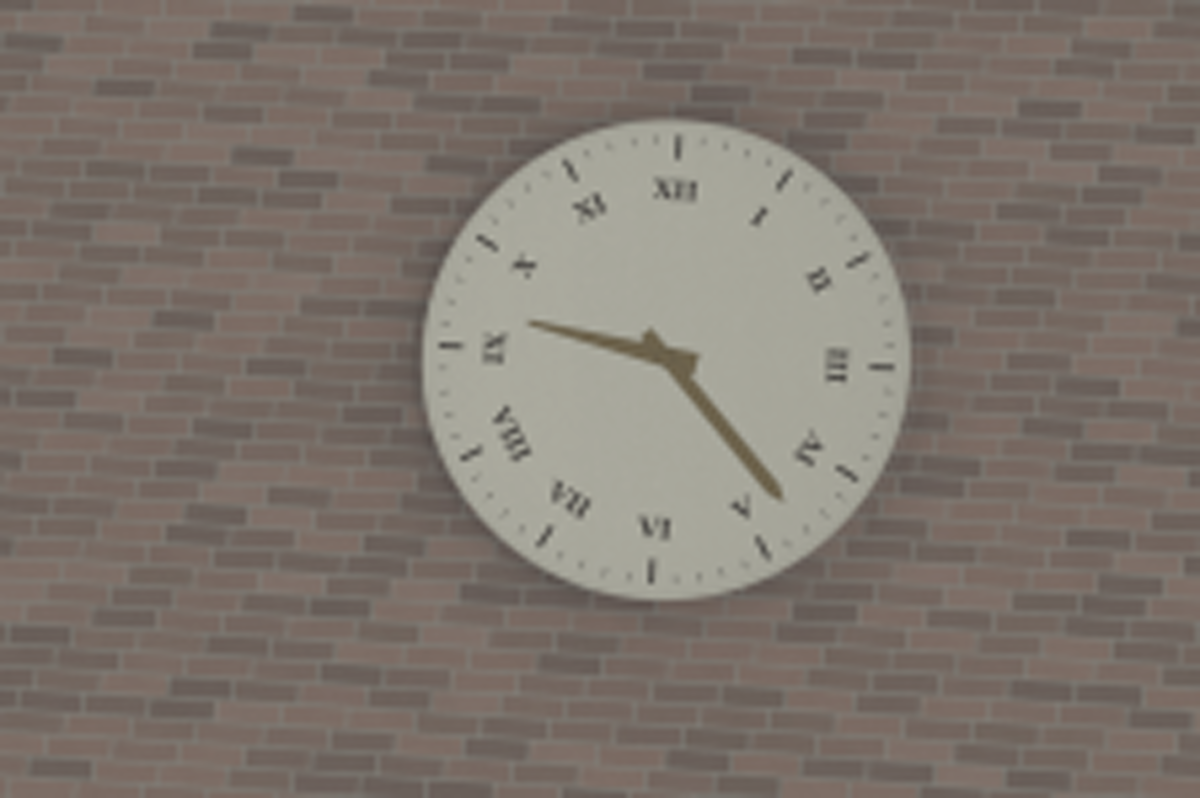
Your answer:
{"hour": 9, "minute": 23}
